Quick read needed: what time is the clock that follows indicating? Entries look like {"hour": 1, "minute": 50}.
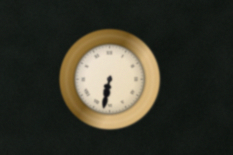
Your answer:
{"hour": 6, "minute": 32}
